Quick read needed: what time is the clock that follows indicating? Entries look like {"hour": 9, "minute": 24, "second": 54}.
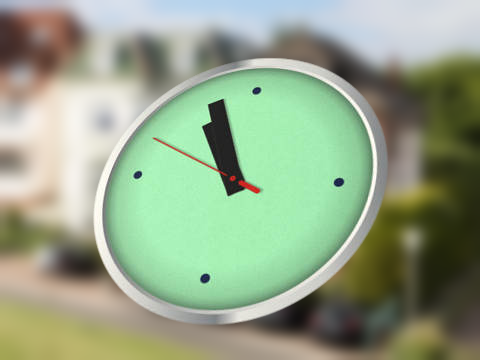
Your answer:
{"hour": 10, "minute": 55, "second": 49}
